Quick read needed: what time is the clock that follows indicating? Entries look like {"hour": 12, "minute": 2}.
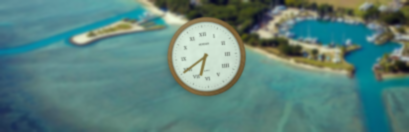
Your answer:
{"hour": 6, "minute": 40}
